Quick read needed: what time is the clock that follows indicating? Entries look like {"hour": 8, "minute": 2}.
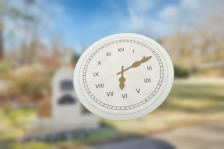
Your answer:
{"hour": 6, "minute": 11}
